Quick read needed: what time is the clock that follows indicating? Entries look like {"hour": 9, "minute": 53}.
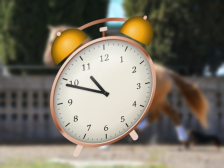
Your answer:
{"hour": 10, "minute": 49}
